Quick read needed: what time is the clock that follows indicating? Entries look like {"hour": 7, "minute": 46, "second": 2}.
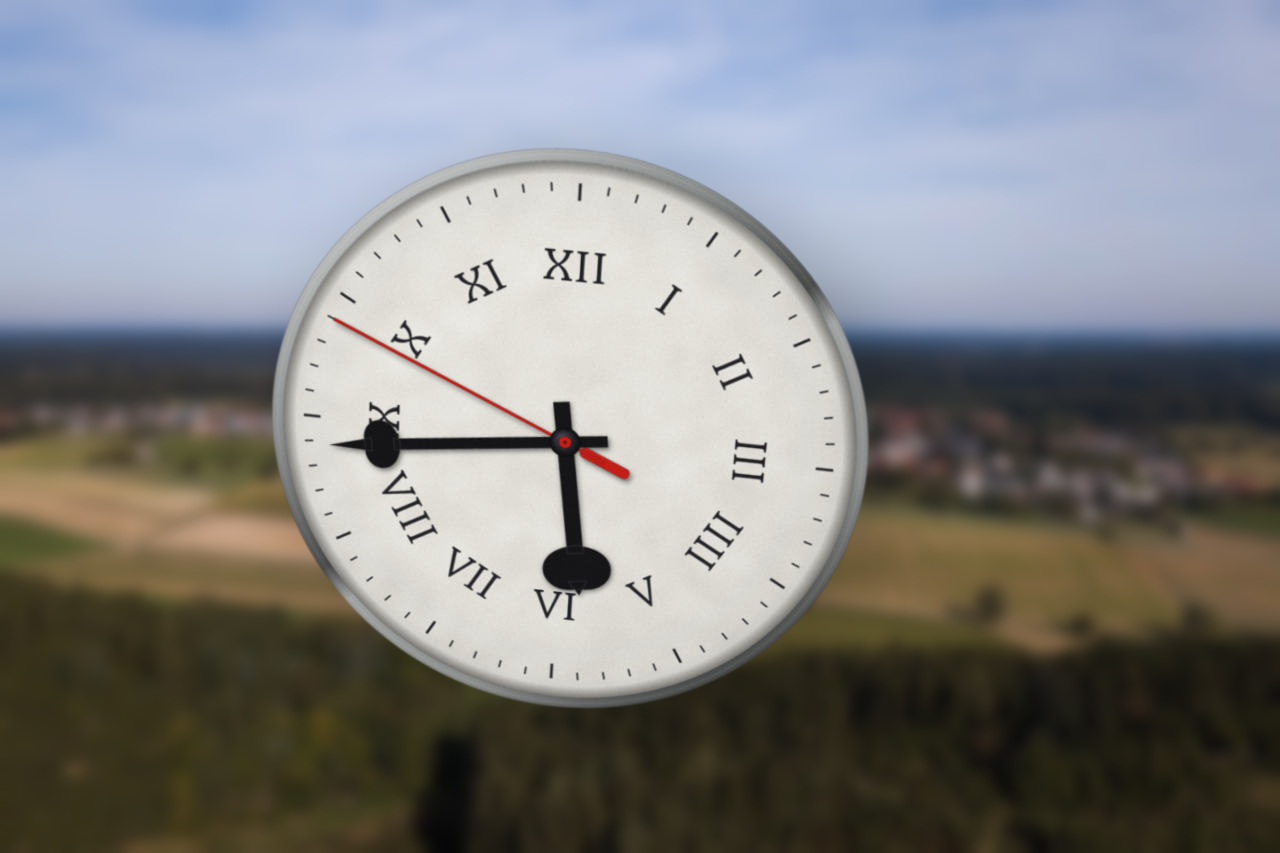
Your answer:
{"hour": 5, "minute": 43, "second": 49}
